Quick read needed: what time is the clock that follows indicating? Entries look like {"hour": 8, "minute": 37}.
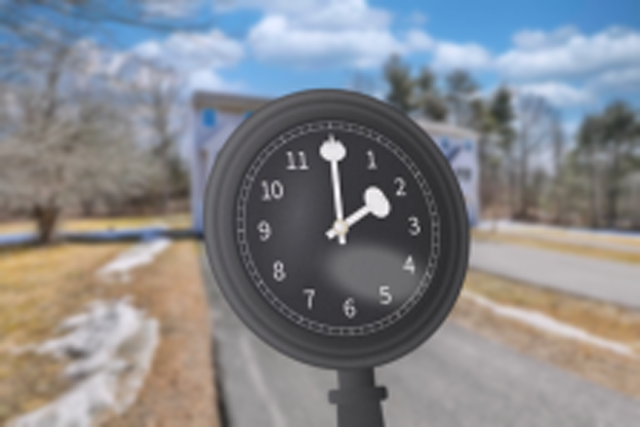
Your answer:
{"hour": 2, "minute": 0}
